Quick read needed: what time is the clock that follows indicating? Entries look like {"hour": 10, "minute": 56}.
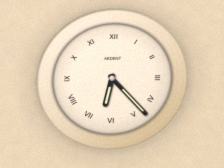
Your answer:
{"hour": 6, "minute": 23}
